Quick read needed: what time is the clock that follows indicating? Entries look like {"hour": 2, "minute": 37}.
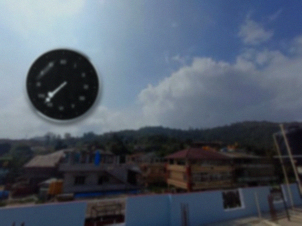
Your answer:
{"hour": 7, "minute": 37}
